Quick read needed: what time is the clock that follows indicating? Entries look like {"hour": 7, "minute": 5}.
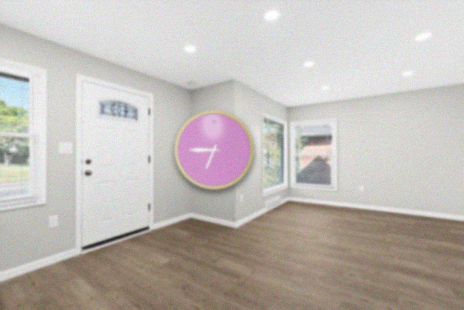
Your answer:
{"hour": 6, "minute": 45}
